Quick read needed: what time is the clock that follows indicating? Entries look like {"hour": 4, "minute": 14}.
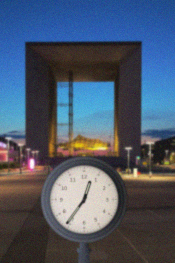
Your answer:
{"hour": 12, "minute": 36}
